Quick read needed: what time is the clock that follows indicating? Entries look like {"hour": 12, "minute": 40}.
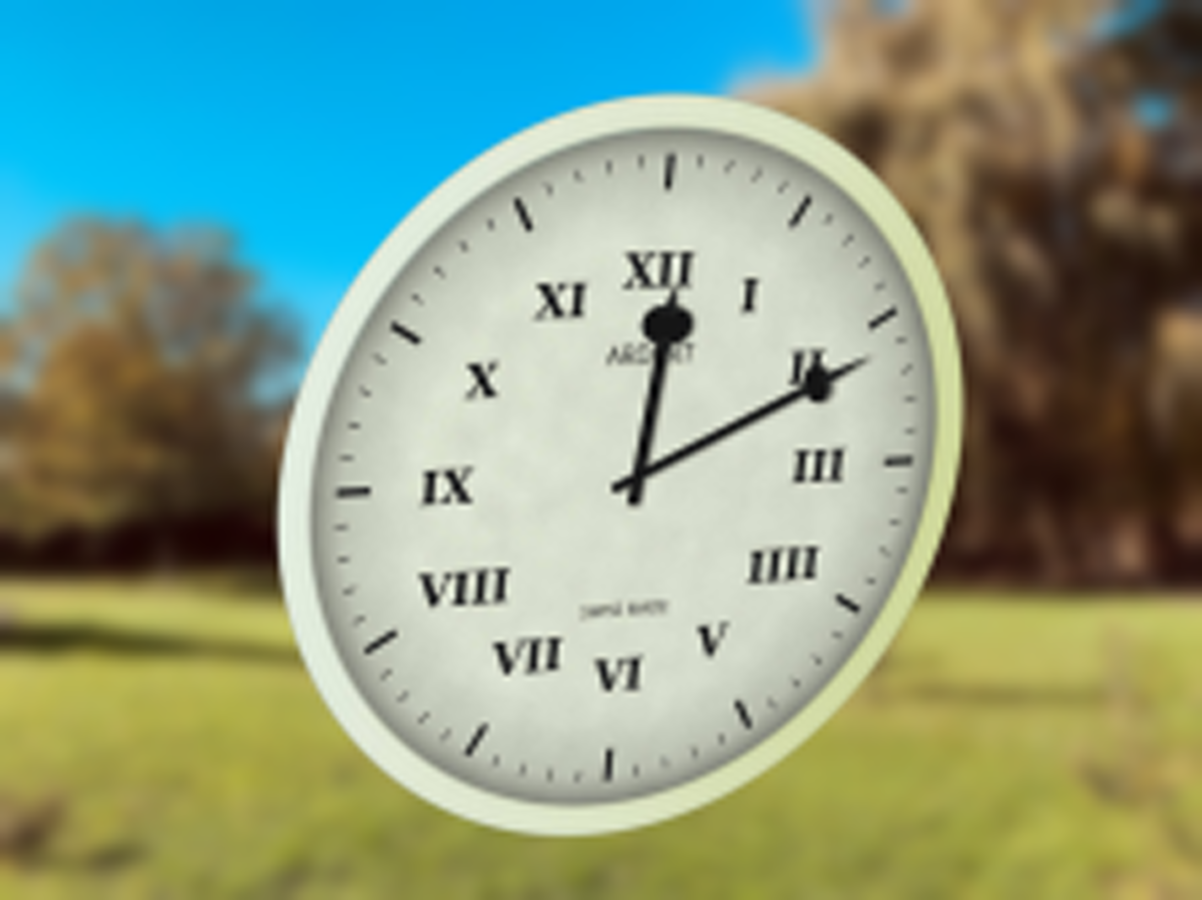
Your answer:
{"hour": 12, "minute": 11}
